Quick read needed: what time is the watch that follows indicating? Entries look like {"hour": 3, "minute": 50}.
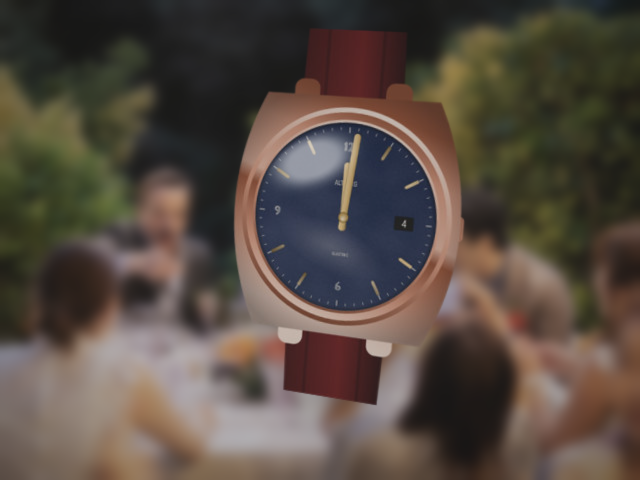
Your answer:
{"hour": 12, "minute": 1}
